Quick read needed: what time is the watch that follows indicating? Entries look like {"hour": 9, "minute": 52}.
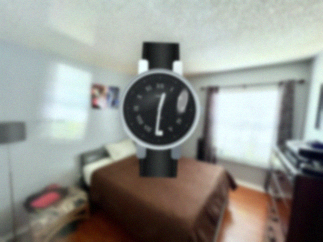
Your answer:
{"hour": 12, "minute": 31}
